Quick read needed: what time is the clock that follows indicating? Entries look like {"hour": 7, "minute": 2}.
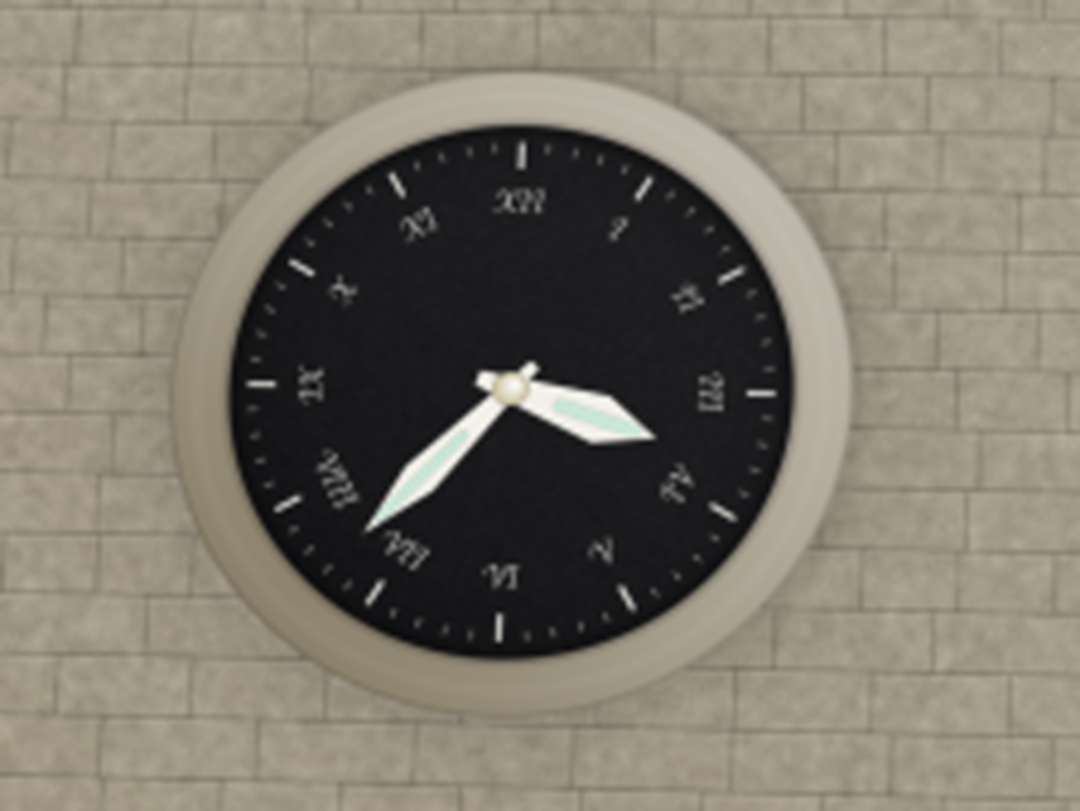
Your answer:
{"hour": 3, "minute": 37}
